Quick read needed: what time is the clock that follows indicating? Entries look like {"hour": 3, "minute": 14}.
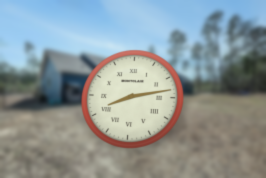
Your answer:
{"hour": 8, "minute": 13}
